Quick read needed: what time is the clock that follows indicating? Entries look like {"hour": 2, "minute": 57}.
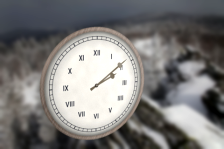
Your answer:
{"hour": 2, "minute": 9}
